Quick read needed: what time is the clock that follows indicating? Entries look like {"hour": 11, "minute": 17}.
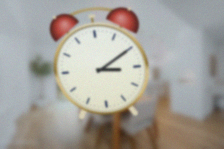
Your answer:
{"hour": 3, "minute": 10}
